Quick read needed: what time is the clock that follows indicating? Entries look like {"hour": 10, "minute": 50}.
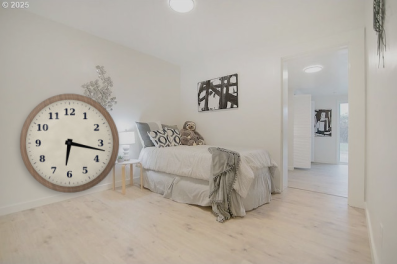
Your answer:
{"hour": 6, "minute": 17}
